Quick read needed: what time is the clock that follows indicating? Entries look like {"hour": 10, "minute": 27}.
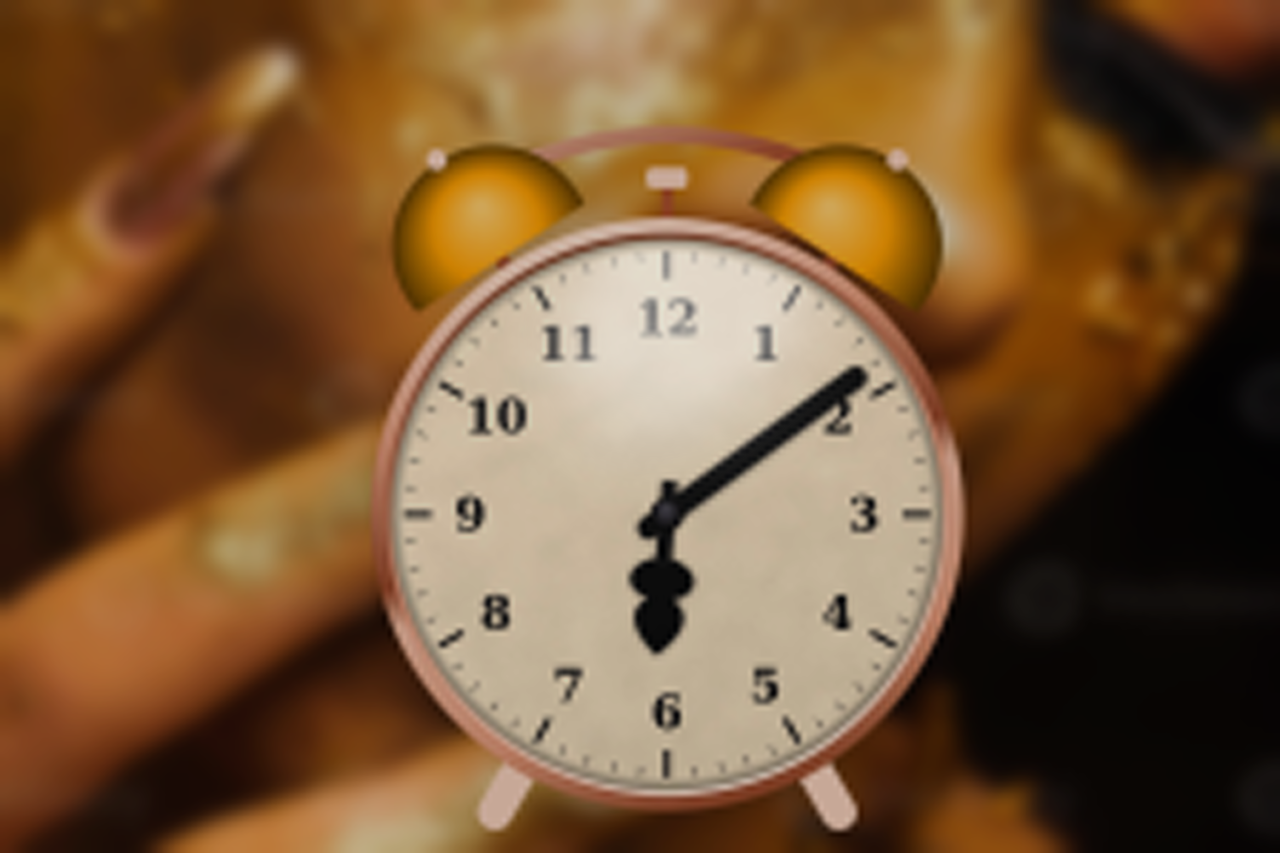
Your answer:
{"hour": 6, "minute": 9}
